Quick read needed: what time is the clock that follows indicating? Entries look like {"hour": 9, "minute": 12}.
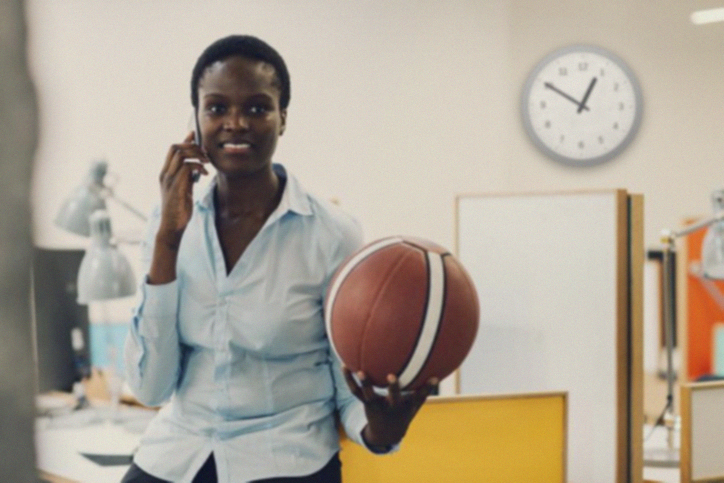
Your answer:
{"hour": 12, "minute": 50}
